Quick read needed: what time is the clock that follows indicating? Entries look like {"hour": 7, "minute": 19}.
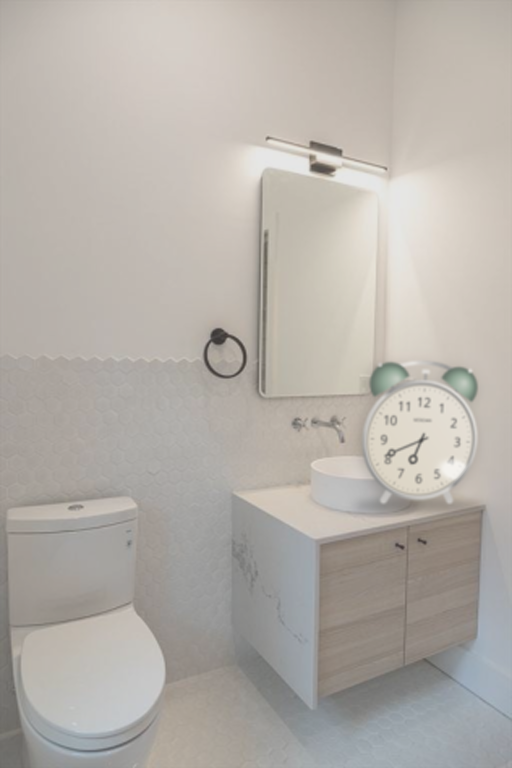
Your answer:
{"hour": 6, "minute": 41}
